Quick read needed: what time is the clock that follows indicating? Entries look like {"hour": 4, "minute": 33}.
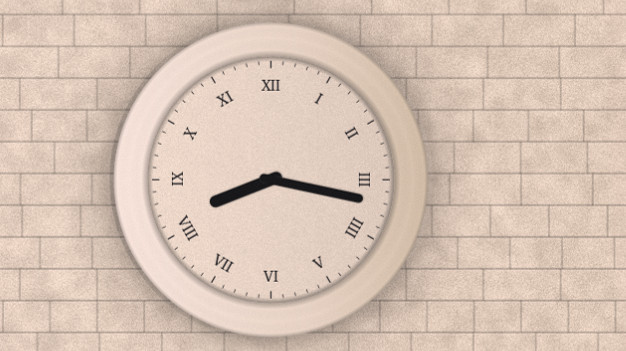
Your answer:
{"hour": 8, "minute": 17}
